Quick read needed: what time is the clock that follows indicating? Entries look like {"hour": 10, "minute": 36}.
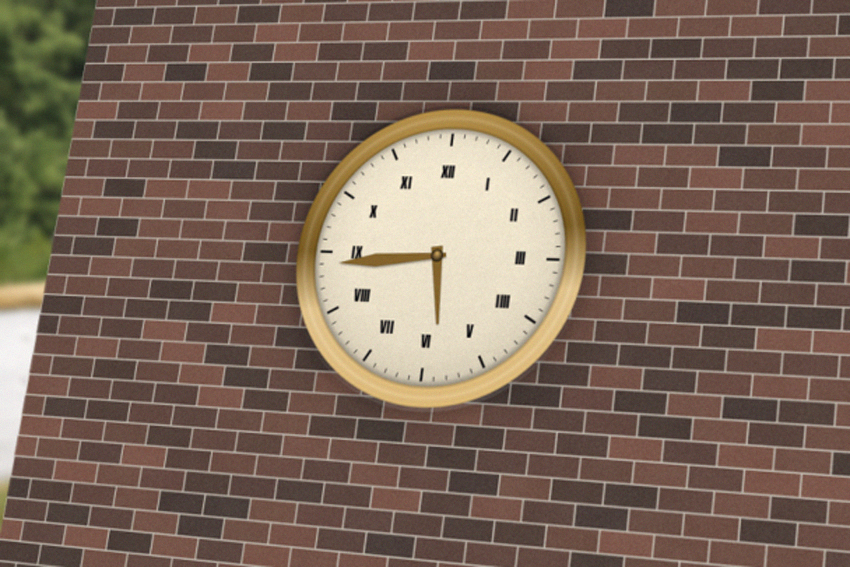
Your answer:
{"hour": 5, "minute": 44}
